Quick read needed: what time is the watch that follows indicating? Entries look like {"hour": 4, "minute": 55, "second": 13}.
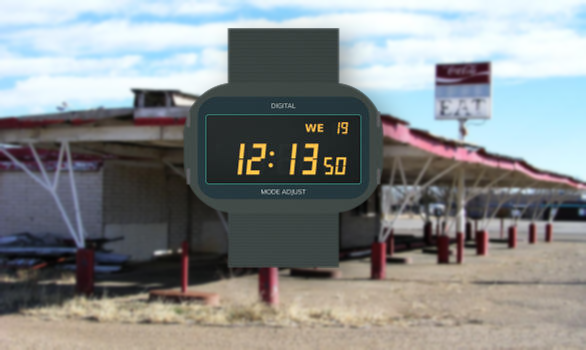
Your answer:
{"hour": 12, "minute": 13, "second": 50}
